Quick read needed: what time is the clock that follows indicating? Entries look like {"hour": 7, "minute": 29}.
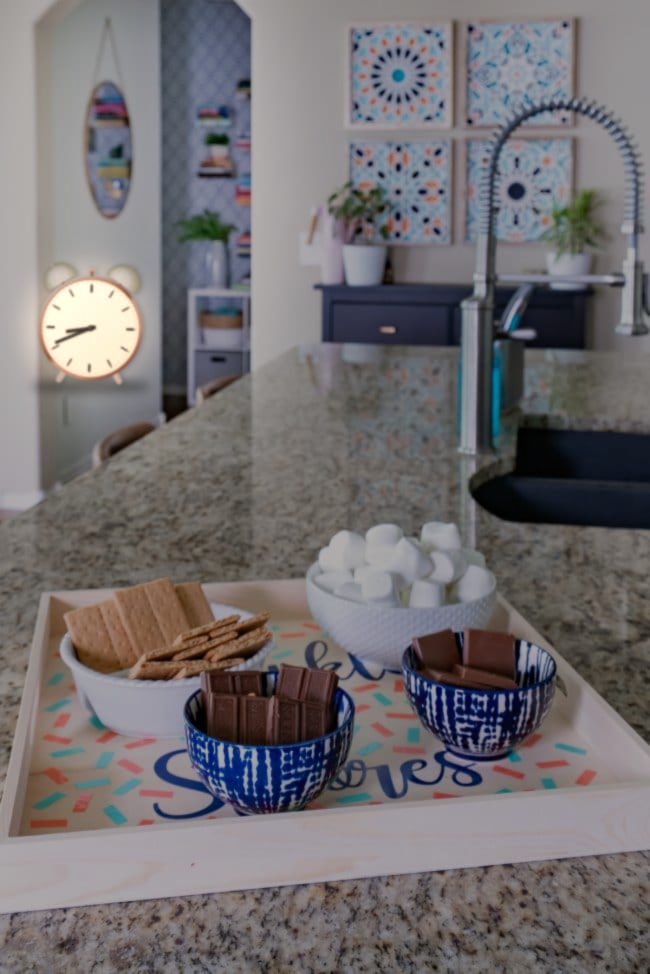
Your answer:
{"hour": 8, "minute": 41}
